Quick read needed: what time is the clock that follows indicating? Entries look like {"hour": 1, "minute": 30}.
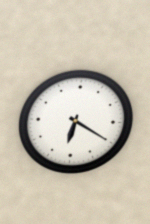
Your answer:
{"hour": 6, "minute": 20}
